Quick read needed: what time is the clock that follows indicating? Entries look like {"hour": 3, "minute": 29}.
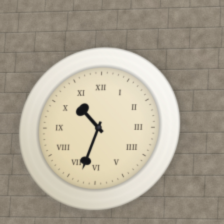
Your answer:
{"hour": 10, "minute": 33}
